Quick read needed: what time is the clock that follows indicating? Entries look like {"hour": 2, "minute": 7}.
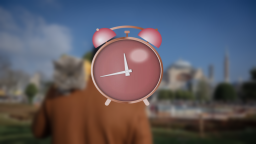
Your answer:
{"hour": 11, "minute": 43}
